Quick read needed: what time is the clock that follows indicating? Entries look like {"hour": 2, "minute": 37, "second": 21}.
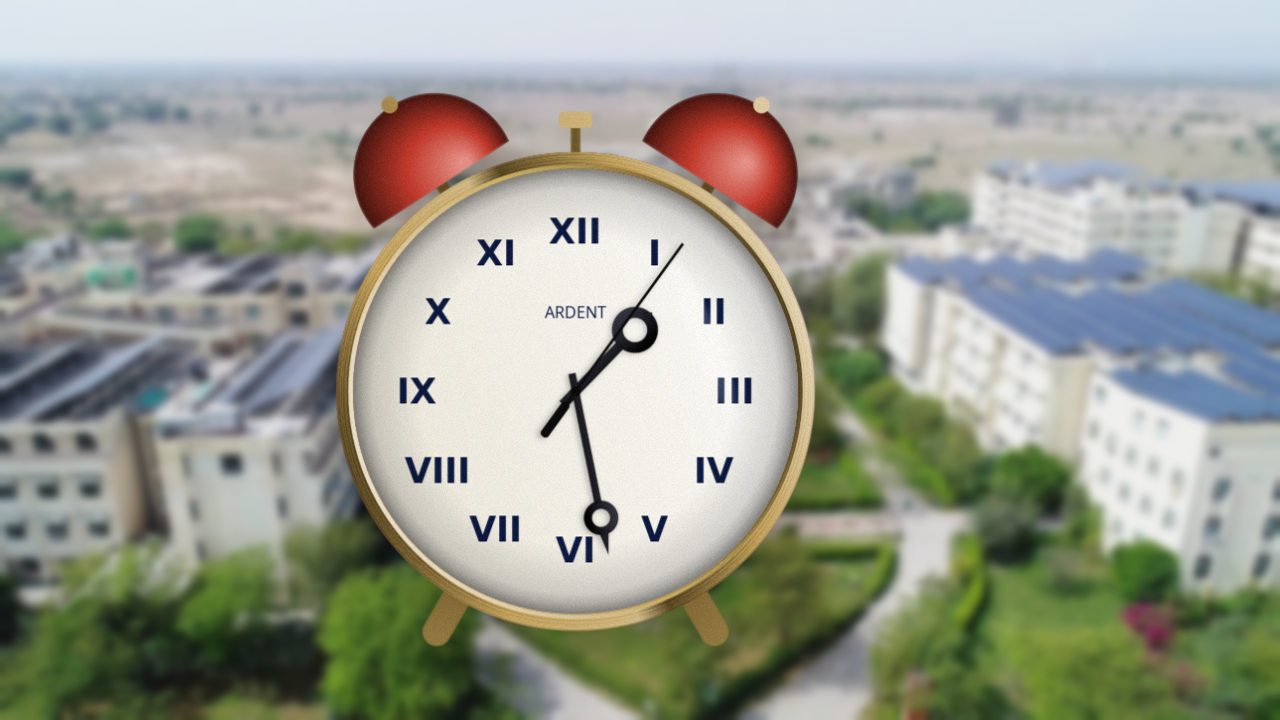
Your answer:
{"hour": 1, "minute": 28, "second": 6}
